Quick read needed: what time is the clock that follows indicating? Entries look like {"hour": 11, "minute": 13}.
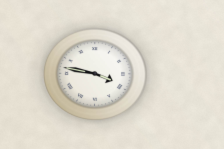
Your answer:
{"hour": 3, "minute": 47}
